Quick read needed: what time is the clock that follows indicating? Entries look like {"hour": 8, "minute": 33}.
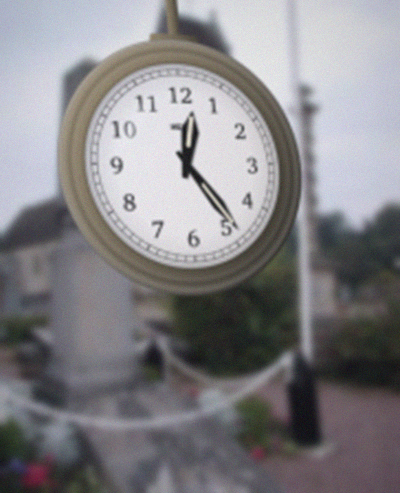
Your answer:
{"hour": 12, "minute": 24}
